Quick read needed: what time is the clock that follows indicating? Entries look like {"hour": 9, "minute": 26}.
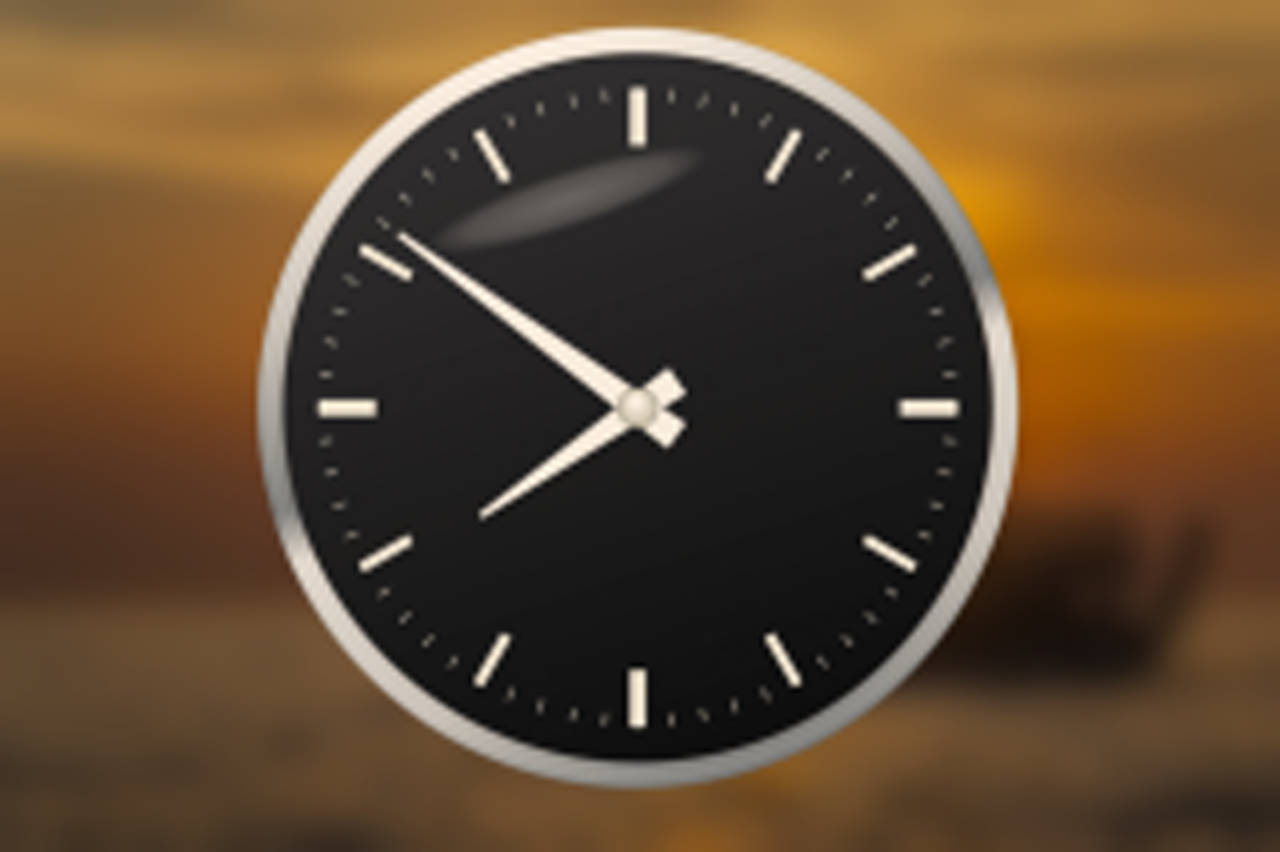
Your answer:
{"hour": 7, "minute": 51}
